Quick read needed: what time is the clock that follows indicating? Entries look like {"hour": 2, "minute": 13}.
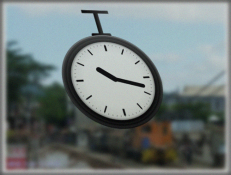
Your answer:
{"hour": 10, "minute": 18}
